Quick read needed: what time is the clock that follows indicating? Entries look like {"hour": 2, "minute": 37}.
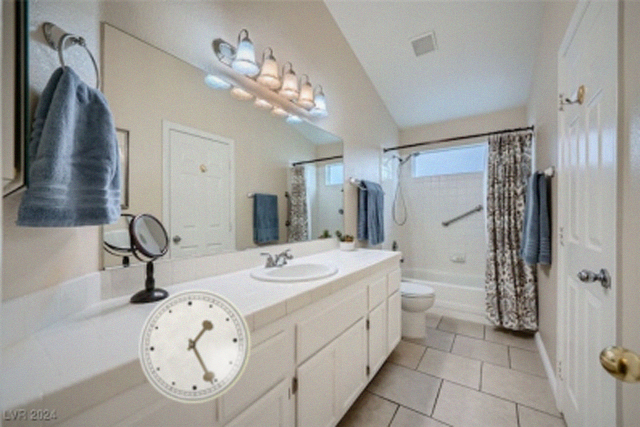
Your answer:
{"hour": 1, "minute": 26}
